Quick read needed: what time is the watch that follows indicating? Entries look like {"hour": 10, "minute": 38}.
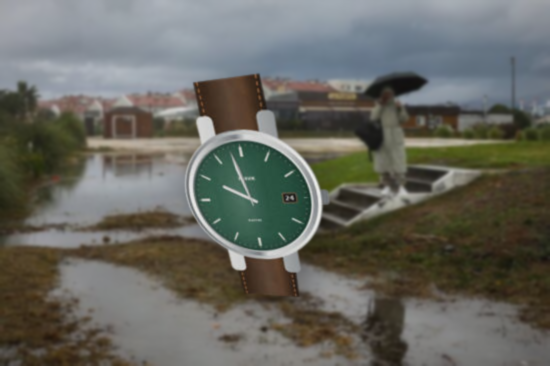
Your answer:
{"hour": 9, "minute": 58}
